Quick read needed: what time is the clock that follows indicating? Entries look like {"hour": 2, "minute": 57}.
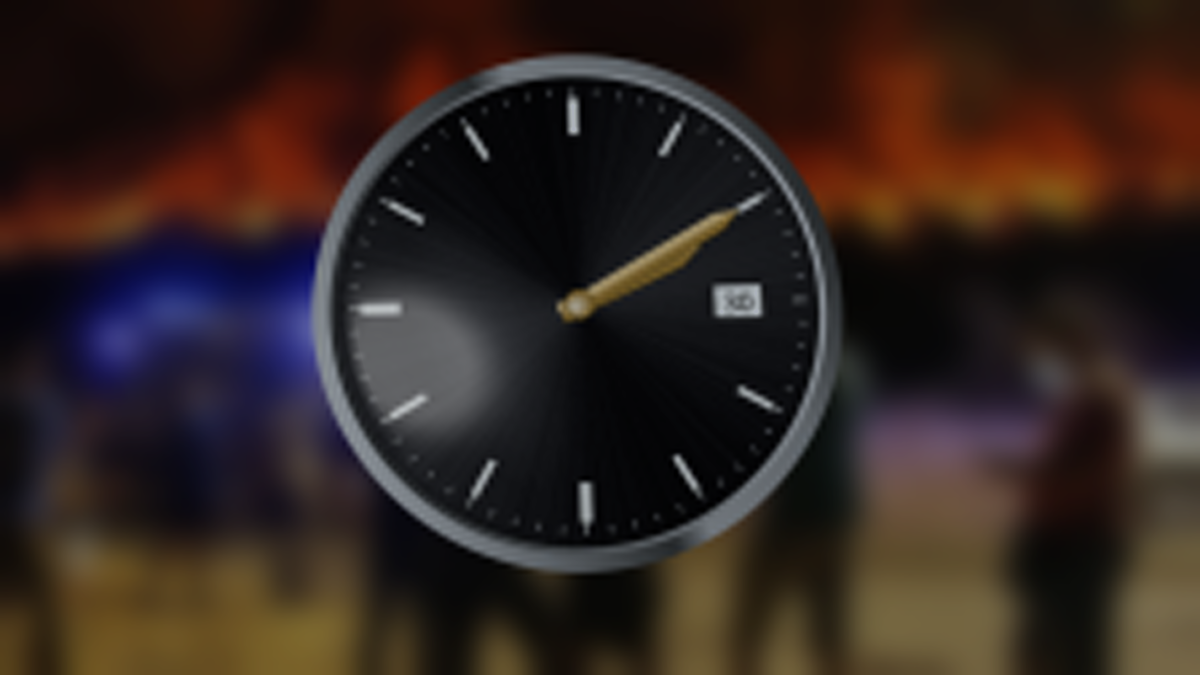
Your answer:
{"hour": 2, "minute": 10}
